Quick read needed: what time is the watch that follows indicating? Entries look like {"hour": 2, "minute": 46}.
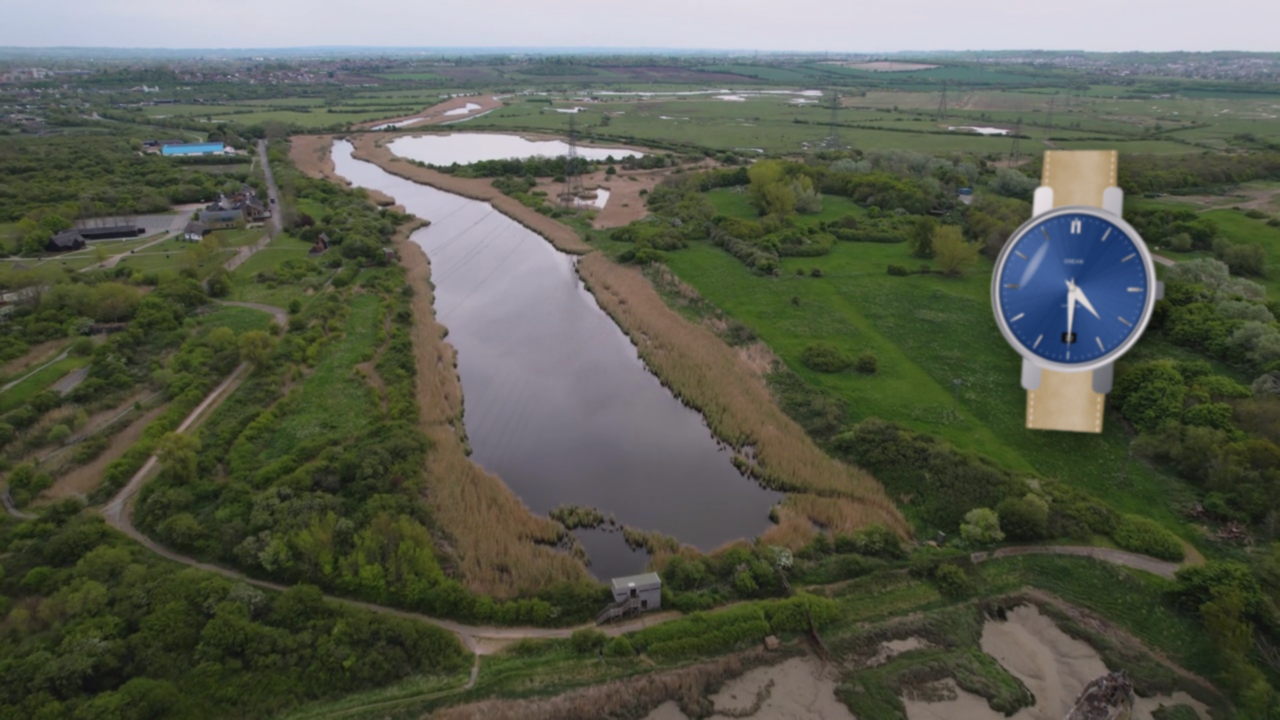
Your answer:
{"hour": 4, "minute": 30}
